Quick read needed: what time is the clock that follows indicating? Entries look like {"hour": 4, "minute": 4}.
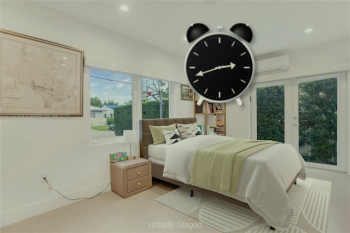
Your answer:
{"hour": 2, "minute": 42}
